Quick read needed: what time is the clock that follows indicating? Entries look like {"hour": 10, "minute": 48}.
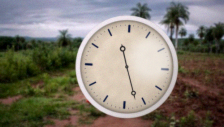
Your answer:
{"hour": 11, "minute": 27}
